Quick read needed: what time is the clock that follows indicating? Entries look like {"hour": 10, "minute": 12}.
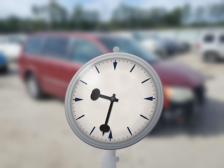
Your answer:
{"hour": 9, "minute": 32}
